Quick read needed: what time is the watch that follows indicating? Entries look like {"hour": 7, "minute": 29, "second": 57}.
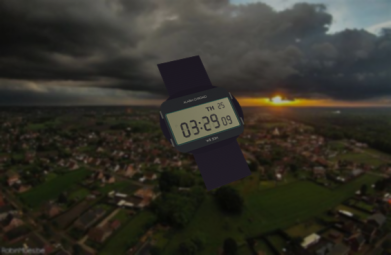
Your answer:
{"hour": 3, "minute": 29, "second": 9}
